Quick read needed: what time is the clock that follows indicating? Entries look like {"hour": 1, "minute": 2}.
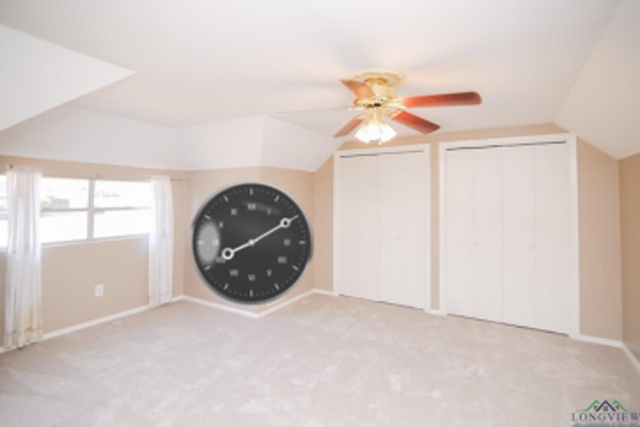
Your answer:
{"hour": 8, "minute": 10}
